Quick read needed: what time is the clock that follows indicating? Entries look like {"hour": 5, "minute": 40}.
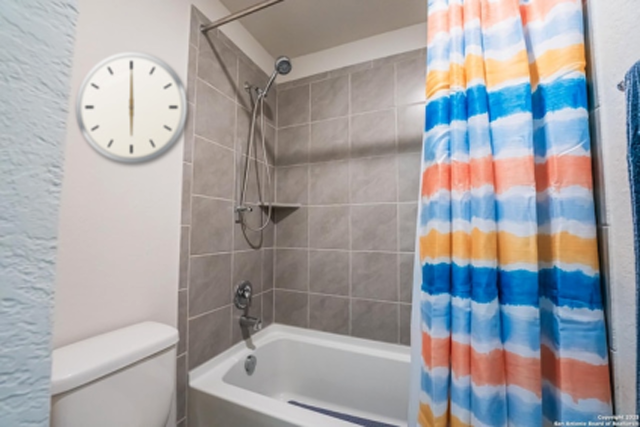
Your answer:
{"hour": 6, "minute": 0}
